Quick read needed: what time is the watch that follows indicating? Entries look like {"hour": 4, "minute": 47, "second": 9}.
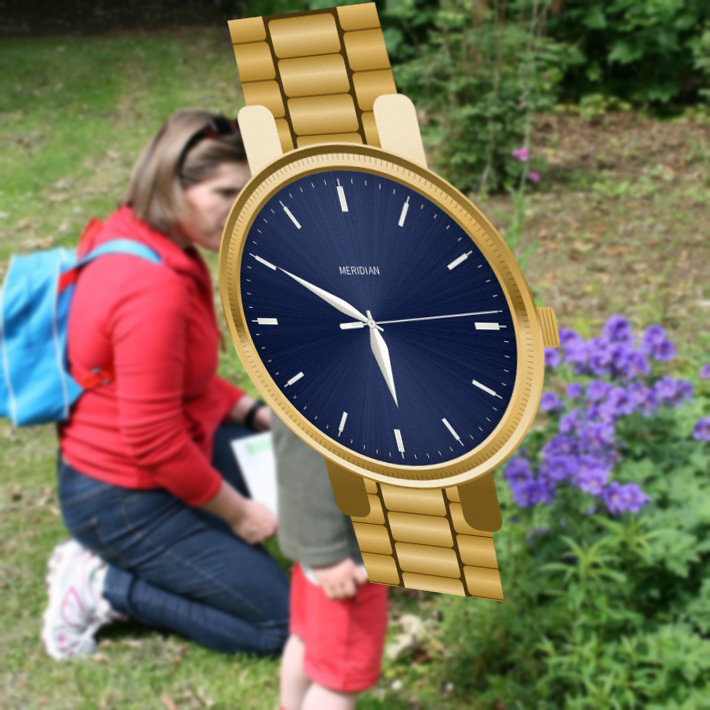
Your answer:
{"hour": 5, "minute": 50, "second": 14}
